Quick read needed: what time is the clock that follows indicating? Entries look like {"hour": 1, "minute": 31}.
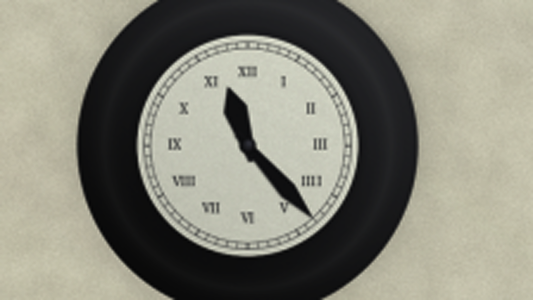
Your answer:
{"hour": 11, "minute": 23}
